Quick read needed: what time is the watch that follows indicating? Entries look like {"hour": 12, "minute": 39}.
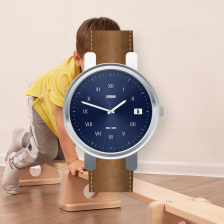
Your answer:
{"hour": 1, "minute": 48}
